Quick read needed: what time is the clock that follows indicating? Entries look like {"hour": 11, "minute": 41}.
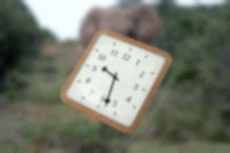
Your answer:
{"hour": 9, "minute": 28}
